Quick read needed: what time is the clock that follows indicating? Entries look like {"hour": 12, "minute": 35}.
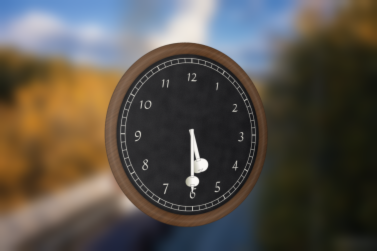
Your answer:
{"hour": 5, "minute": 30}
